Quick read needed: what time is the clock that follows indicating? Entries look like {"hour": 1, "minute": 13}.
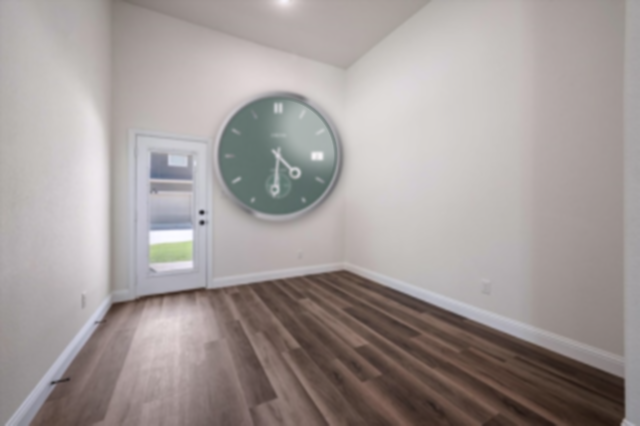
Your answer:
{"hour": 4, "minute": 31}
